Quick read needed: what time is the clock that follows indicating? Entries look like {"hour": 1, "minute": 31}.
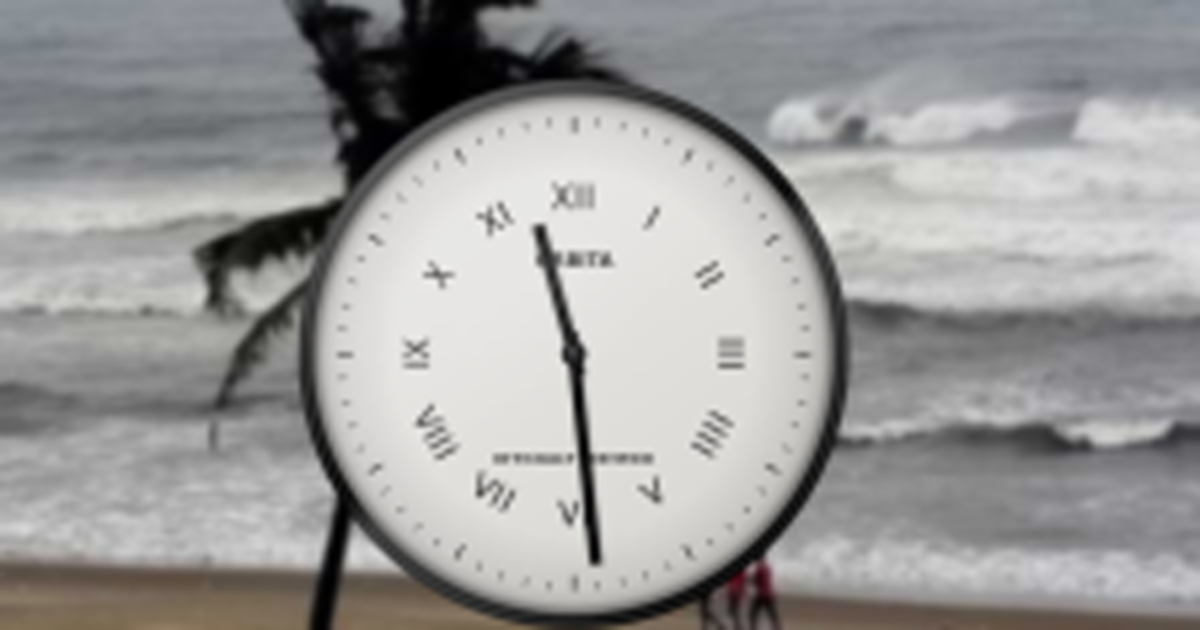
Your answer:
{"hour": 11, "minute": 29}
